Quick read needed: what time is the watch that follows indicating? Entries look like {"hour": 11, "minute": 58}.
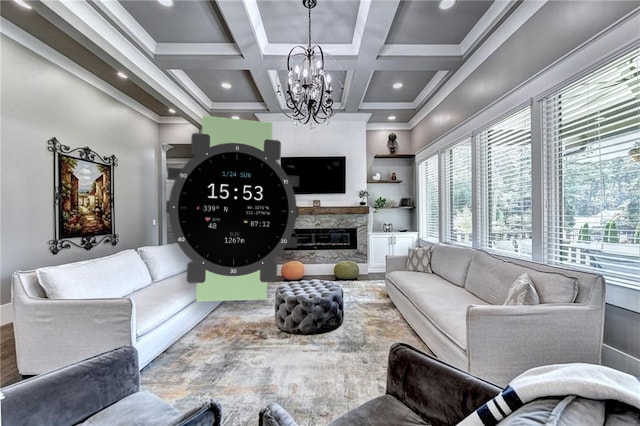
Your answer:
{"hour": 15, "minute": 53}
